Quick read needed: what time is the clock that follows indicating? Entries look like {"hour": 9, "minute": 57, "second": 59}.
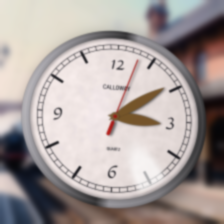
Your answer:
{"hour": 3, "minute": 9, "second": 3}
